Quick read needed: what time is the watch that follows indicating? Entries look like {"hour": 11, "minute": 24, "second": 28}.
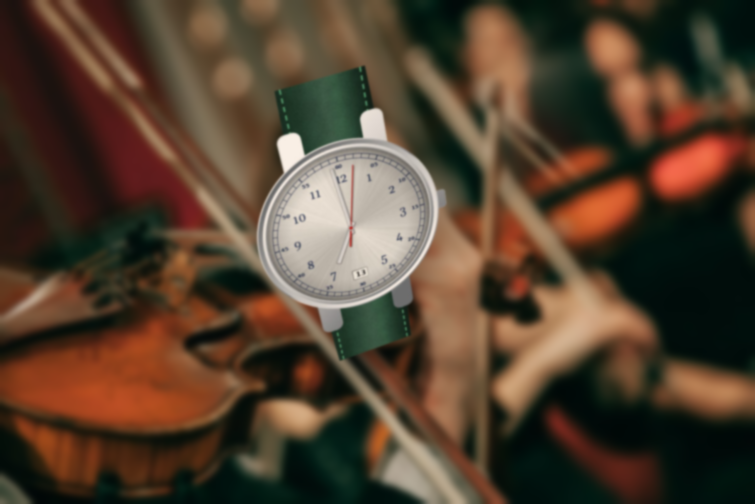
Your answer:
{"hour": 6, "minute": 59, "second": 2}
